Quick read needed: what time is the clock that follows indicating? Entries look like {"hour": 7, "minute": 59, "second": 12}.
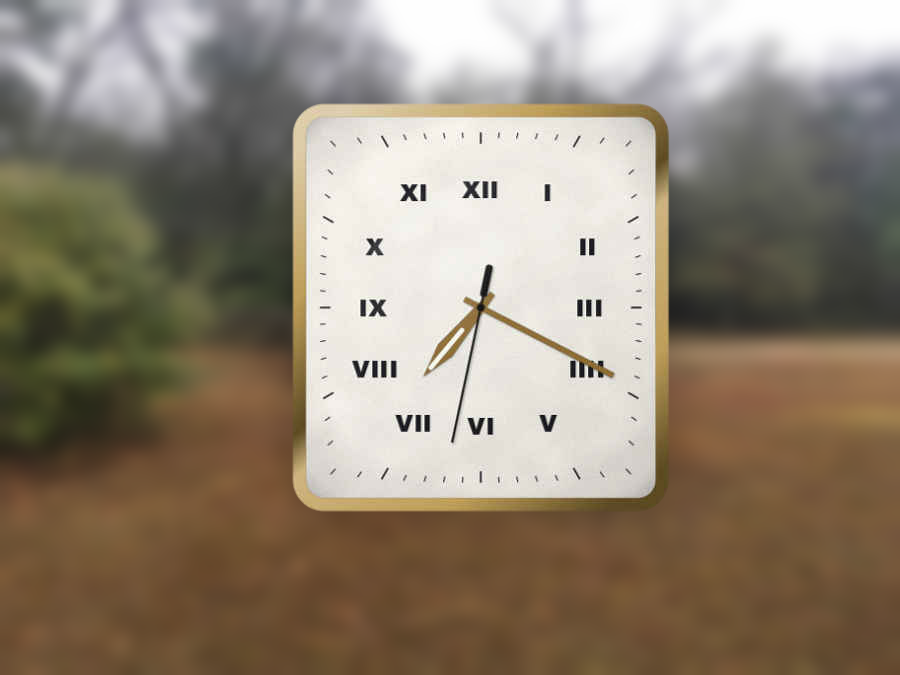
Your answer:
{"hour": 7, "minute": 19, "second": 32}
